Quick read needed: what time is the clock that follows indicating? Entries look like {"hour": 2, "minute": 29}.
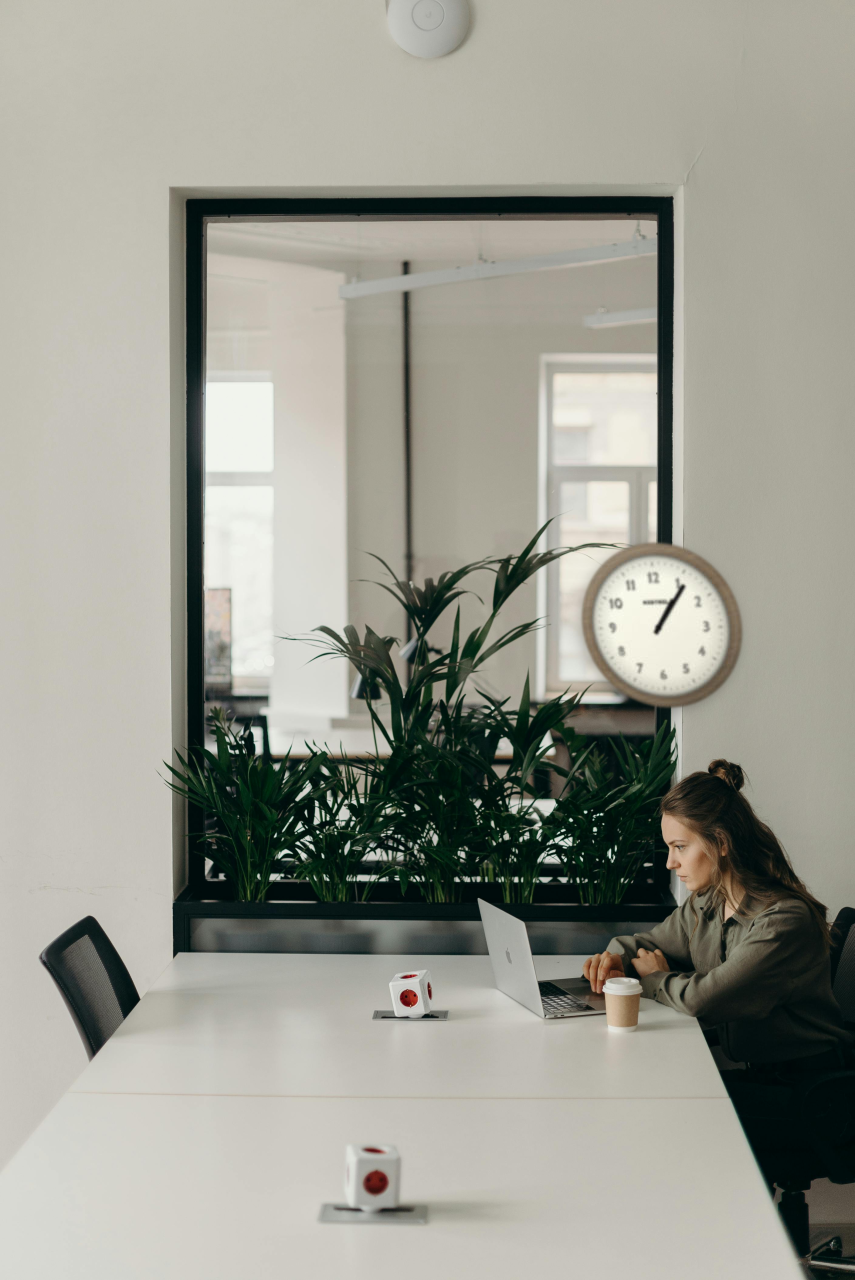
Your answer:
{"hour": 1, "minute": 6}
